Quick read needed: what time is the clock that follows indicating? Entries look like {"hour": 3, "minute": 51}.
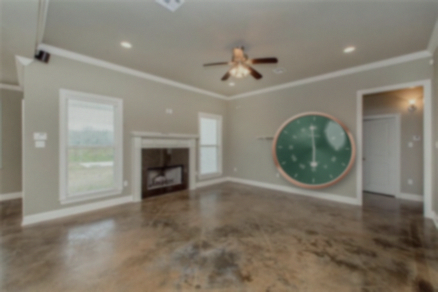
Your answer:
{"hour": 5, "minute": 59}
